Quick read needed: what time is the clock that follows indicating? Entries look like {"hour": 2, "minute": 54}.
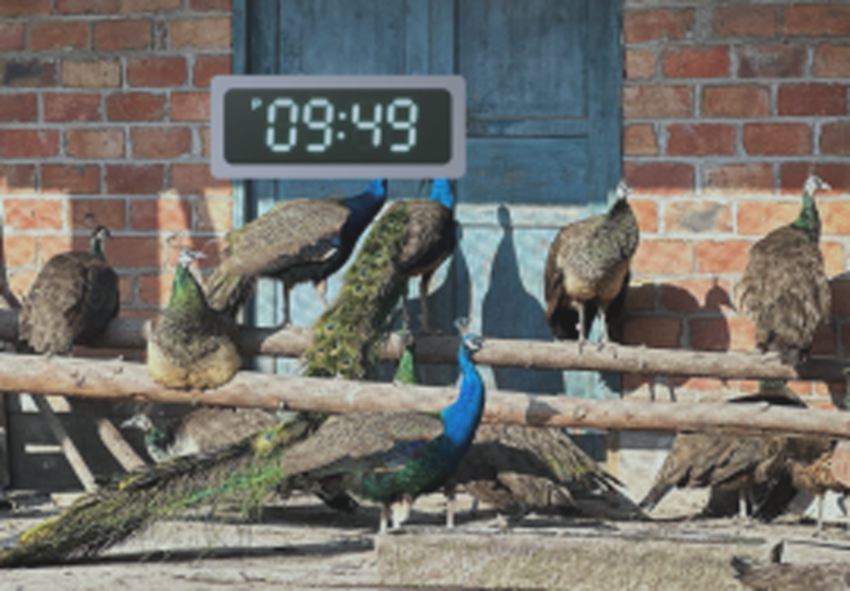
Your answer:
{"hour": 9, "minute": 49}
